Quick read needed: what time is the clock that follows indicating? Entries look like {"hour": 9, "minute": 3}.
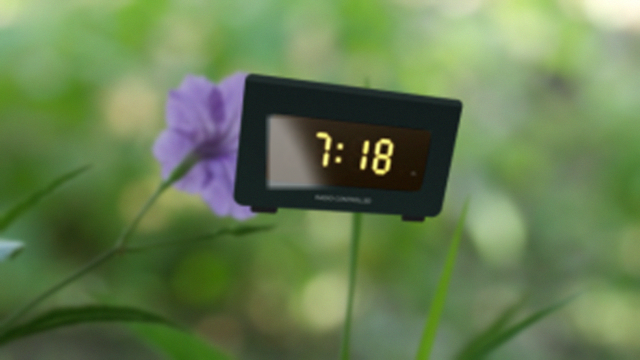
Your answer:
{"hour": 7, "minute": 18}
